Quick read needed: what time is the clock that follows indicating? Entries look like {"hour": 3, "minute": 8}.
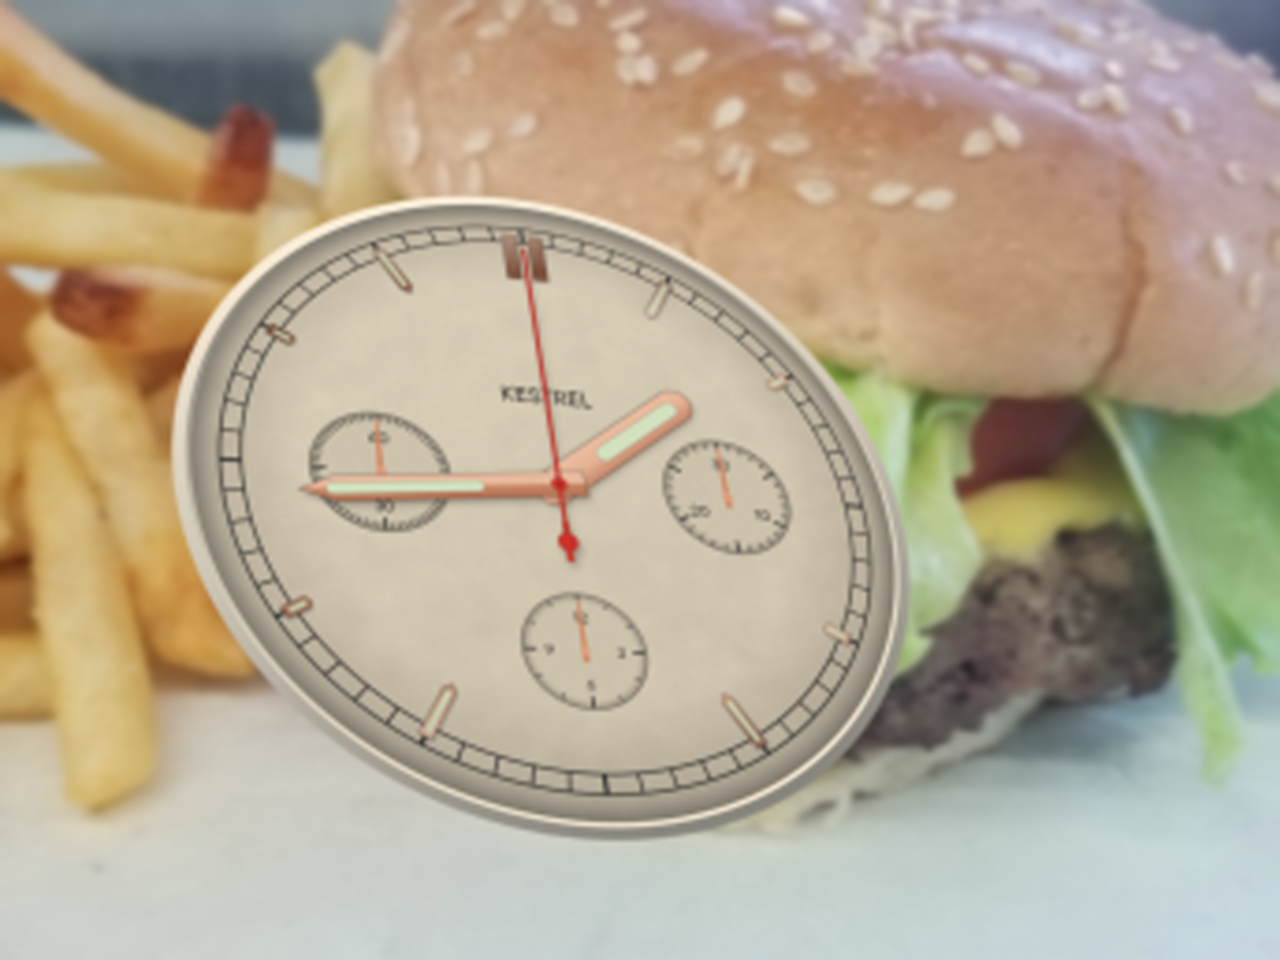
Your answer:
{"hour": 1, "minute": 44}
